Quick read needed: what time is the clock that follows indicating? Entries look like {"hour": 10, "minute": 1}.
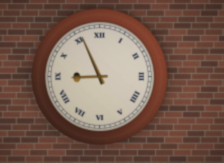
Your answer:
{"hour": 8, "minute": 56}
